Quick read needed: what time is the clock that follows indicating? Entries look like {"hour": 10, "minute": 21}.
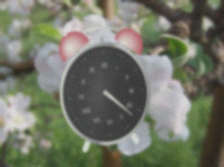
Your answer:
{"hour": 4, "minute": 22}
